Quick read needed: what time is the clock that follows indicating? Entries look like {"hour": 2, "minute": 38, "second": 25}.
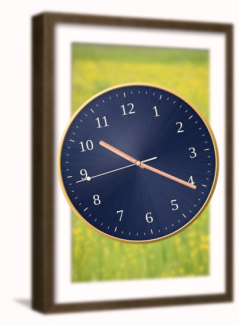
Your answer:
{"hour": 10, "minute": 20, "second": 44}
